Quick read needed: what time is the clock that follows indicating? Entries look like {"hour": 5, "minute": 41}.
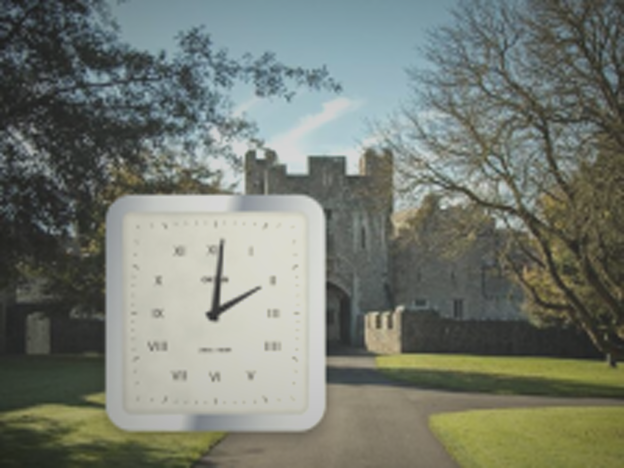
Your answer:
{"hour": 2, "minute": 1}
